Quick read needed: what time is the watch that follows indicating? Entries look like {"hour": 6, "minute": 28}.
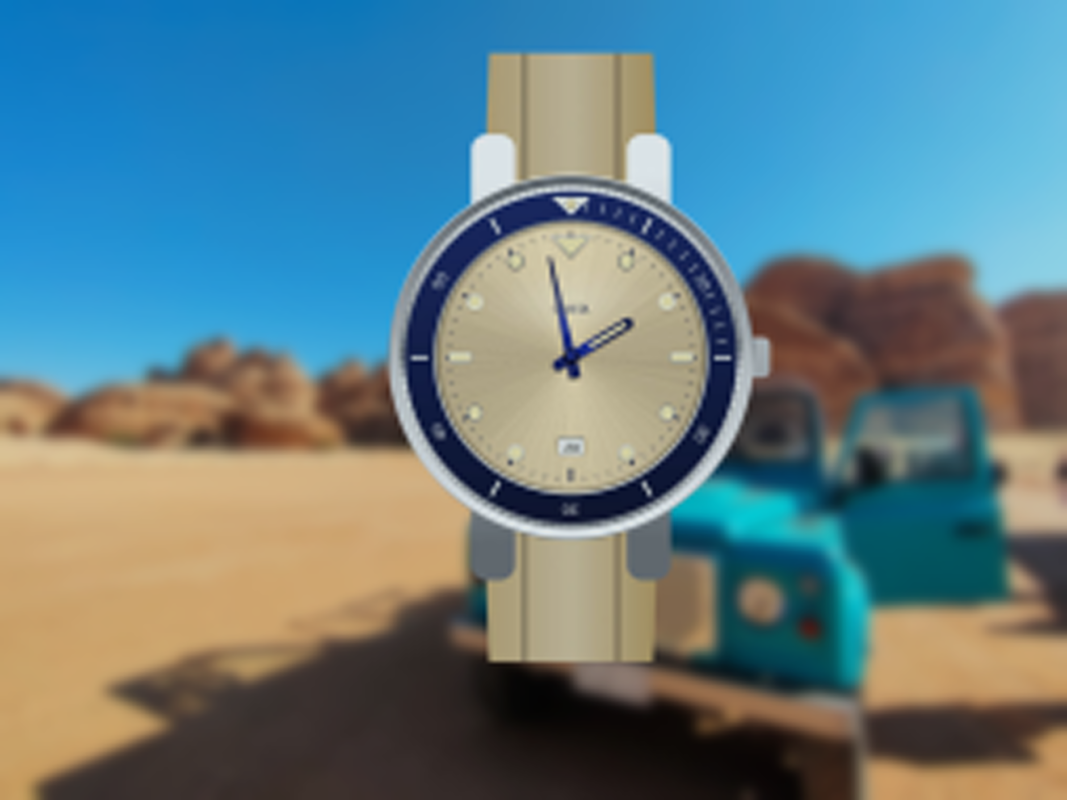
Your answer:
{"hour": 1, "minute": 58}
